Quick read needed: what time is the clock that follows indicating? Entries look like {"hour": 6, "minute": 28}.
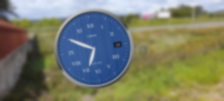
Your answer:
{"hour": 6, "minute": 50}
